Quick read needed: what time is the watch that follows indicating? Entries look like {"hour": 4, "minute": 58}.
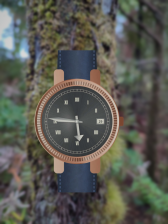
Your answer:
{"hour": 5, "minute": 46}
